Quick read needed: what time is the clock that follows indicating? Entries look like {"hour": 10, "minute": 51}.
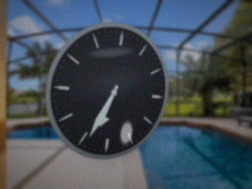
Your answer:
{"hour": 6, "minute": 34}
